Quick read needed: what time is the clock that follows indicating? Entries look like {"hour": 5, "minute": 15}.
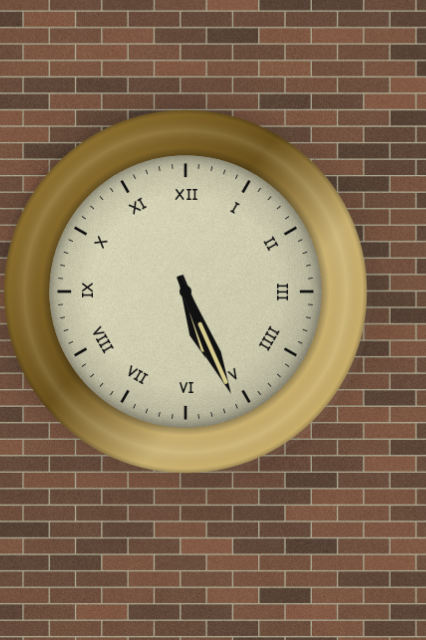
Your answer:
{"hour": 5, "minute": 26}
